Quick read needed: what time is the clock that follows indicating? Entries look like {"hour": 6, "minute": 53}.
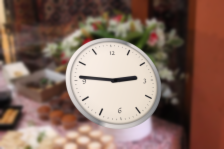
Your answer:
{"hour": 2, "minute": 46}
